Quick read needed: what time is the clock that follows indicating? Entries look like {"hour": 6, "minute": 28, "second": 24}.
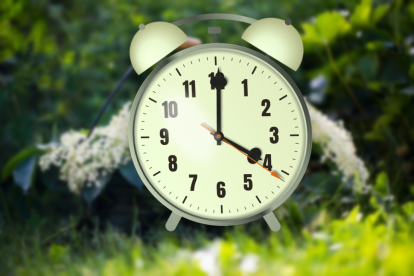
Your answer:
{"hour": 4, "minute": 0, "second": 21}
